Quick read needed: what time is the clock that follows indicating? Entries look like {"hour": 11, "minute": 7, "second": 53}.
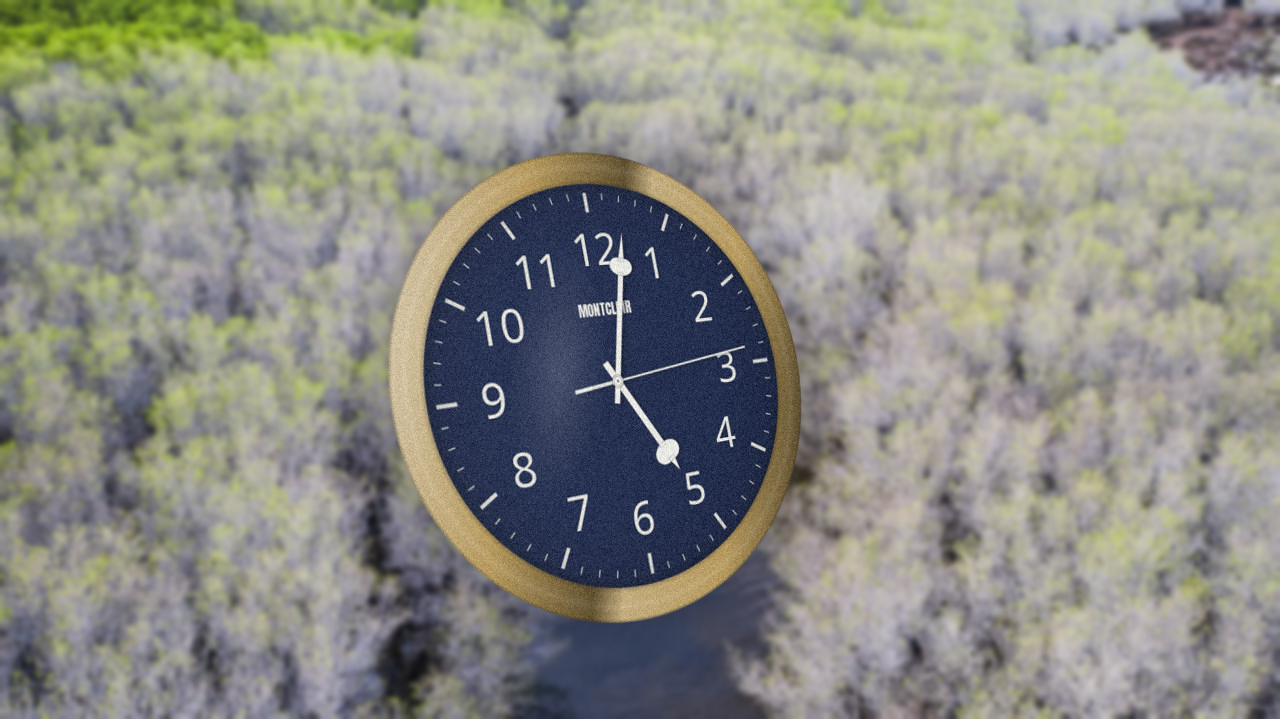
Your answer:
{"hour": 5, "minute": 2, "second": 14}
